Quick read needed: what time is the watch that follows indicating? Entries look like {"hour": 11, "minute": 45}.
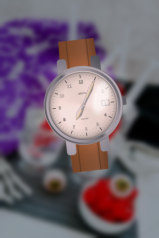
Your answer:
{"hour": 7, "minute": 5}
